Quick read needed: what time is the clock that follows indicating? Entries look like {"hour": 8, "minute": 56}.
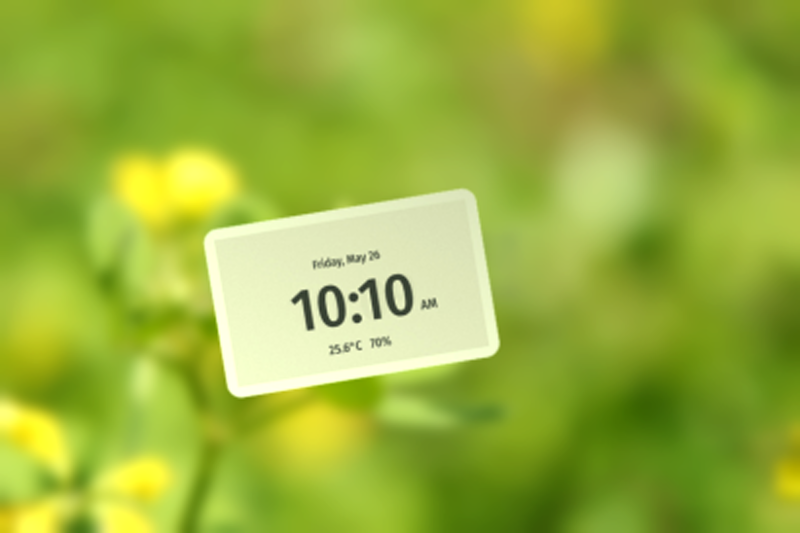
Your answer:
{"hour": 10, "minute": 10}
